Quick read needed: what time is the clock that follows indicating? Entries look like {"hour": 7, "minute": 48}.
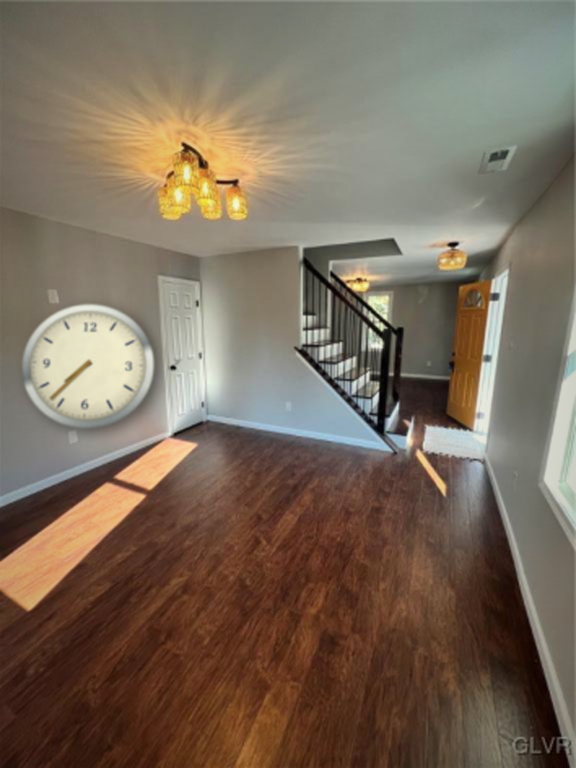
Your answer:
{"hour": 7, "minute": 37}
